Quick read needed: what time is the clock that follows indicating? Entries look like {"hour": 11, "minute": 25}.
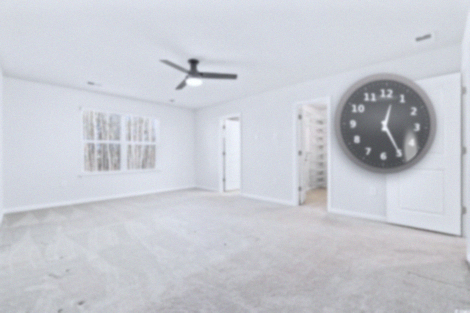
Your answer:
{"hour": 12, "minute": 25}
